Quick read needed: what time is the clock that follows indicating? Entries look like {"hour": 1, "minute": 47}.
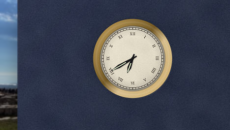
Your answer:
{"hour": 6, "minute": 40}
